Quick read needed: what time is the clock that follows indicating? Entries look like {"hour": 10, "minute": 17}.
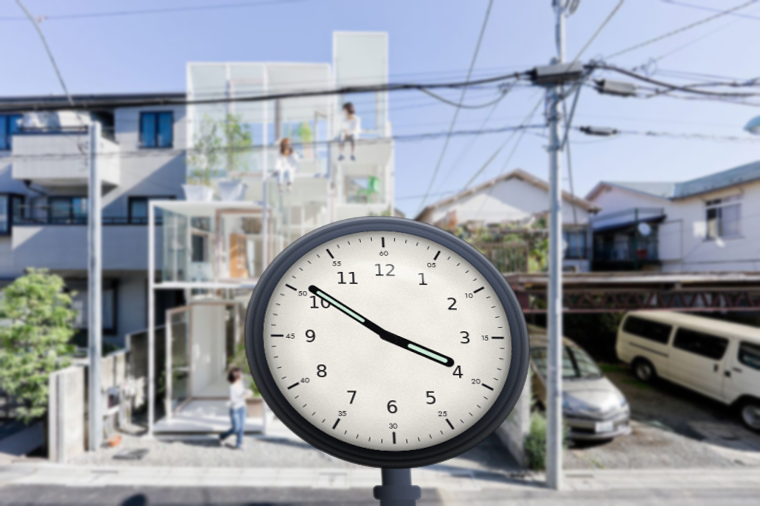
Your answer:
{"hour": 3, "minute": 51}
